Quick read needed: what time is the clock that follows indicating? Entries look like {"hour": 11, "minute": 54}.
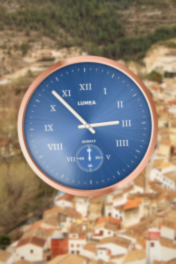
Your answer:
{"hour": 2, "minute": 53}
